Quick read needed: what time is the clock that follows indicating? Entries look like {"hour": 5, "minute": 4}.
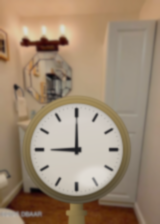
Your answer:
{"hour": 9, "minute": 0}
